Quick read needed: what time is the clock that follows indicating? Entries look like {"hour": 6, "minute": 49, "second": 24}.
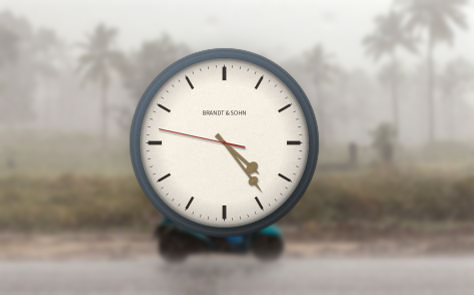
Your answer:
{"hour": 4, "minute": 23, "second": 47}
